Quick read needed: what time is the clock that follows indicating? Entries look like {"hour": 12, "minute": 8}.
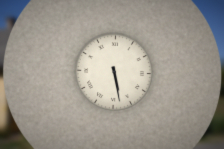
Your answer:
{"hour": 5, "minute": 28}
